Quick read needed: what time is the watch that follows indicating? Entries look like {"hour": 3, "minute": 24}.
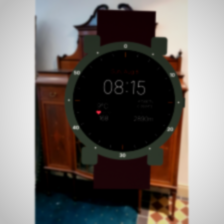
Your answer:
{"hour": 8, "minute": 15}
